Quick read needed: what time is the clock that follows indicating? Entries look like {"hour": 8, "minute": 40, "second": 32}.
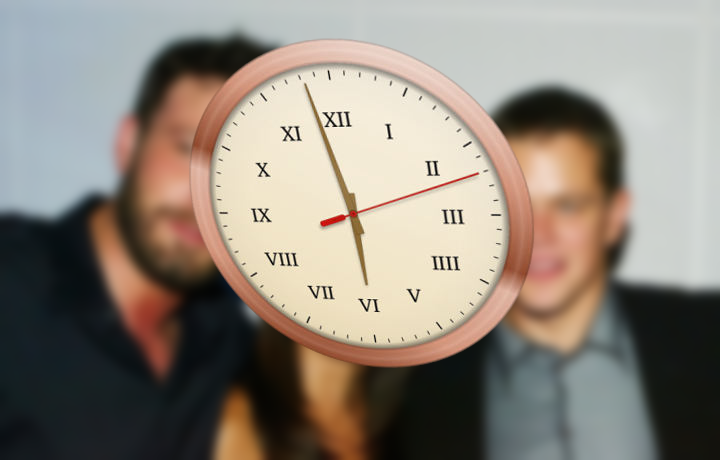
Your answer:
{"hour": 5, "minute": 58, "second": 12}
